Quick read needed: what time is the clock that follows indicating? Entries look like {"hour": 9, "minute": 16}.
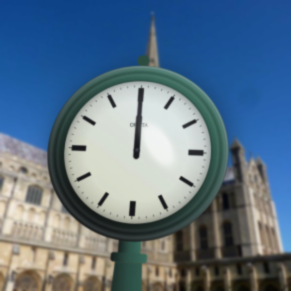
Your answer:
{"hour": 12, "minute": 0}
